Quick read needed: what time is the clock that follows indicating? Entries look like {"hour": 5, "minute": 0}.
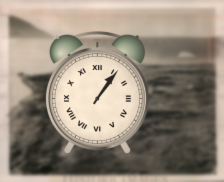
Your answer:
{"hour": 1, "minute": 6}
